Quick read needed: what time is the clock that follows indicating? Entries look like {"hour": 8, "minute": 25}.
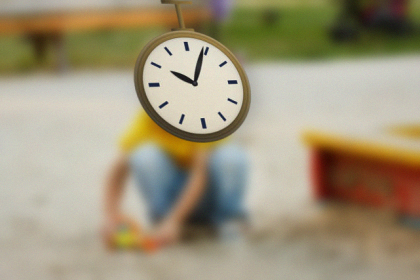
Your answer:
{"hour": 10, "minute": 4}
